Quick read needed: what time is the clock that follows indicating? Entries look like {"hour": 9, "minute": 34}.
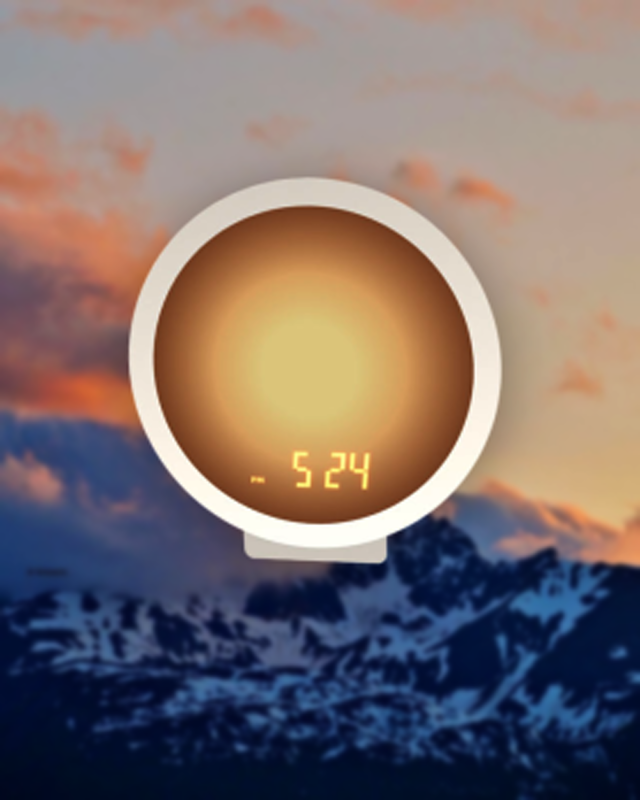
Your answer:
{"hour": 5, "minute": 24}
